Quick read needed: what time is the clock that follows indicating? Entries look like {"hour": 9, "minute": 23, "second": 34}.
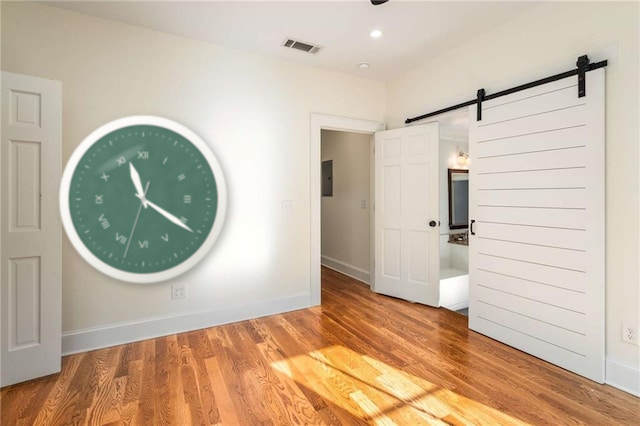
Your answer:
{"hour": 11, "minute": 20, "second": 33}
